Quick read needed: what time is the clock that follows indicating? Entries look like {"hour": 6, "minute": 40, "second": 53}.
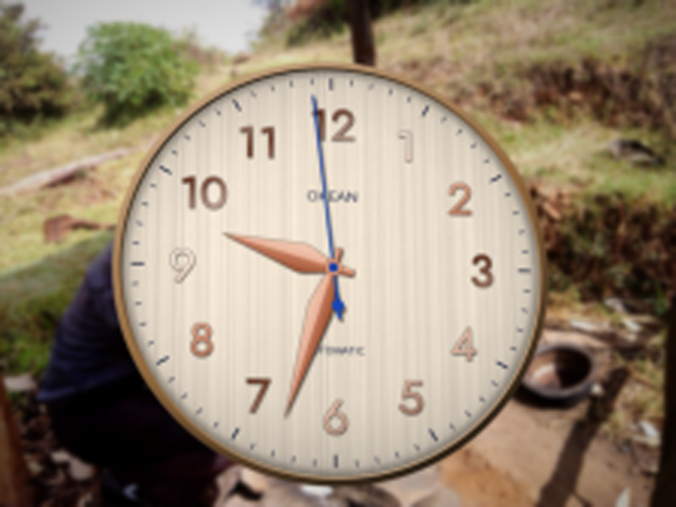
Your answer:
{"hour": 9, "minute": 32, "second": 59}
